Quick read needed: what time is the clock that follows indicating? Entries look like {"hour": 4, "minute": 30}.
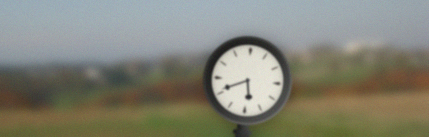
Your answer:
{"hour": 5, "minute": 41}
